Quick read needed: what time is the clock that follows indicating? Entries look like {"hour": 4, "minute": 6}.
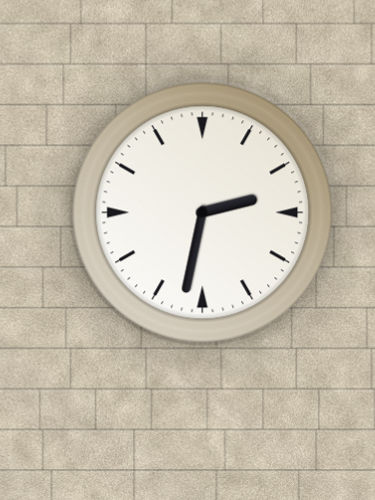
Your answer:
{"hour": 2, "minute": 32}
